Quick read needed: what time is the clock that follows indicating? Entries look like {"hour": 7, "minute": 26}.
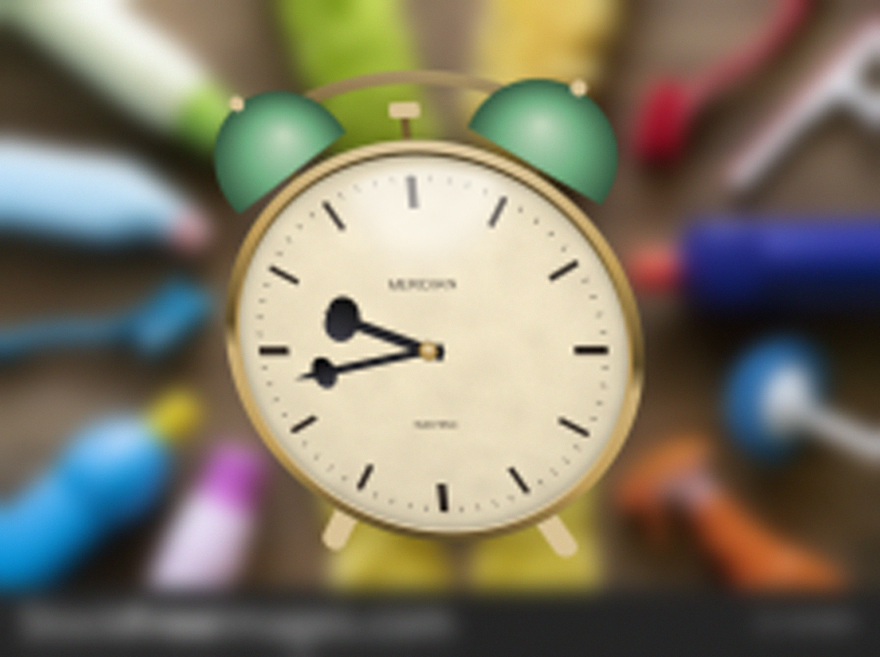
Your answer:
{"hour": 9, "minute": 43}
